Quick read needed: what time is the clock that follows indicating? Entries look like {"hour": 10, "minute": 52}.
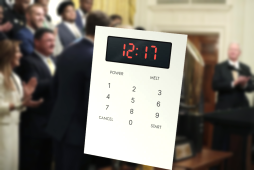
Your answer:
{"hour": 12, "minute": 17}
